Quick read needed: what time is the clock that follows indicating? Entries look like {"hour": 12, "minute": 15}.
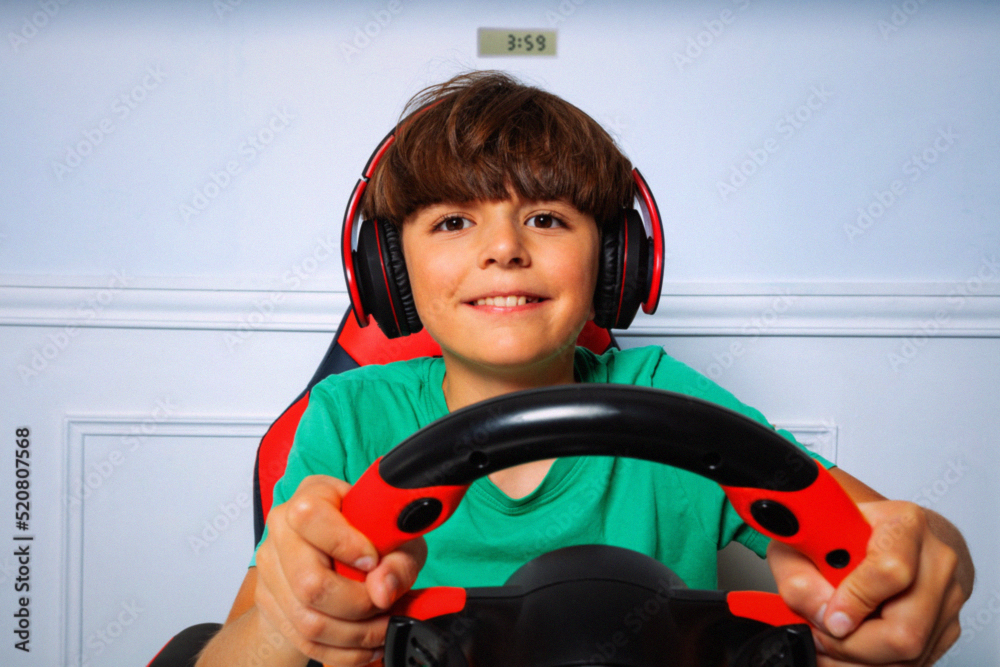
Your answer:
{"hour": 3, "minute": 59}
